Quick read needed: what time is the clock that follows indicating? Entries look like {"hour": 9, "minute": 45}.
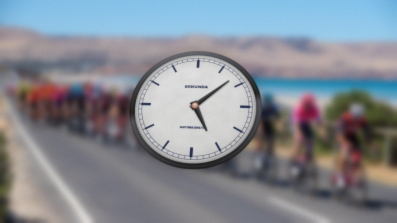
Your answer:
{"hour": 5, "minute": 8}
